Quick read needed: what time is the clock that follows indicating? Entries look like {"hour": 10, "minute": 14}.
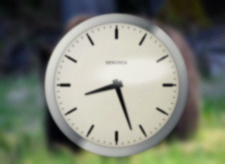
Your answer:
{"hour": 8, "minute": 27}
